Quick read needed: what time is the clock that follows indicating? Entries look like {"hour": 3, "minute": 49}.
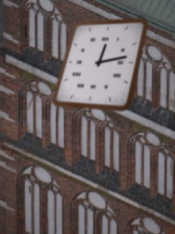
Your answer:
{"hour": 12, "minute": 13}
